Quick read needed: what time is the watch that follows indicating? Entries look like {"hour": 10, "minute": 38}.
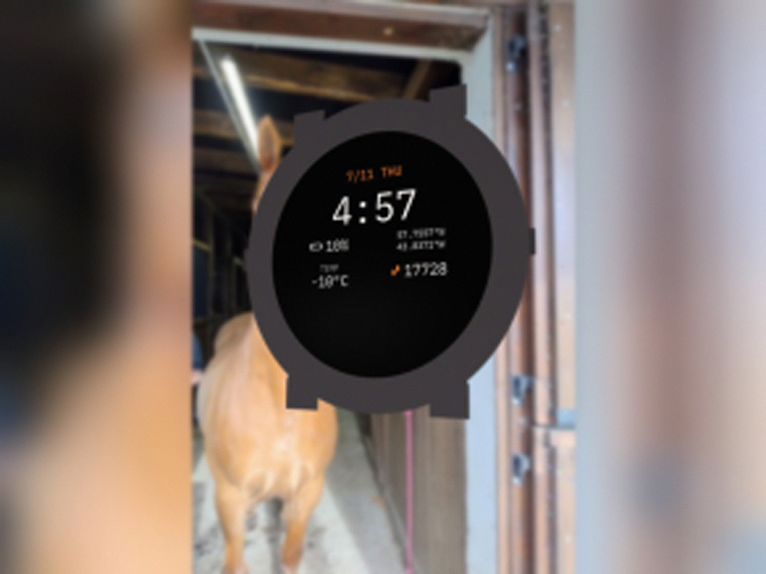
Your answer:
{"hour": 4, "minute": 57}
